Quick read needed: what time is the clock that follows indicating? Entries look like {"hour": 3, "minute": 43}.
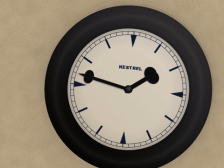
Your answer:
{"hour": 1, "minute": 47}
